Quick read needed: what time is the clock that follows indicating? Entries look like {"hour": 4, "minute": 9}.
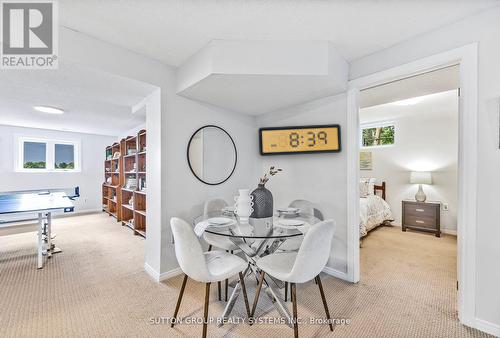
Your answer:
{"hour": 8, "minute": 39}
